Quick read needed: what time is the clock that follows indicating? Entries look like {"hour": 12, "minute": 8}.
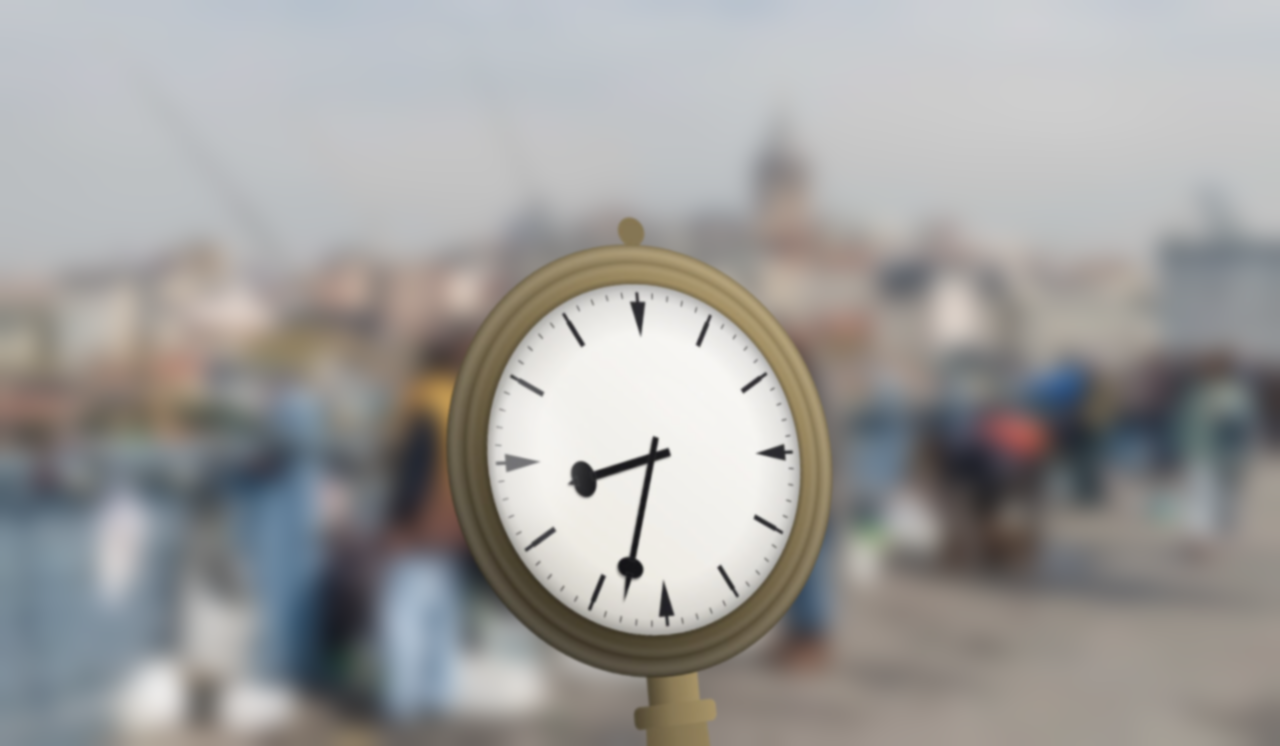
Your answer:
{"hour": 8, "minute": 33}
